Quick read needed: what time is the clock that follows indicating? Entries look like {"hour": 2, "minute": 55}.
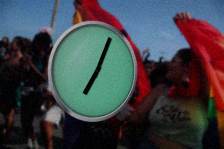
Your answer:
{"hour": 7, "minute": 4}
